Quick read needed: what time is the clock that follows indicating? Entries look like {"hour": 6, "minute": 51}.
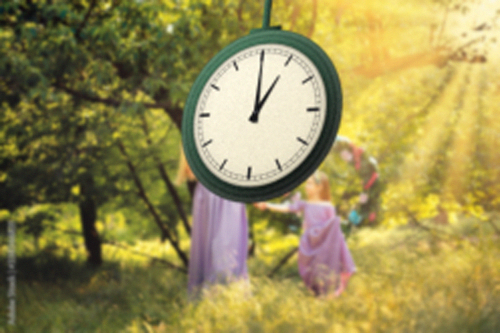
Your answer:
{"hour": 1, "minute": 0}
